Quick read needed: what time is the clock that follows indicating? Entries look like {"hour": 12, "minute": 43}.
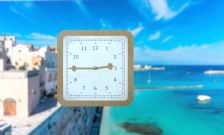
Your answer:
{"hour": 2, "minute": 45}
